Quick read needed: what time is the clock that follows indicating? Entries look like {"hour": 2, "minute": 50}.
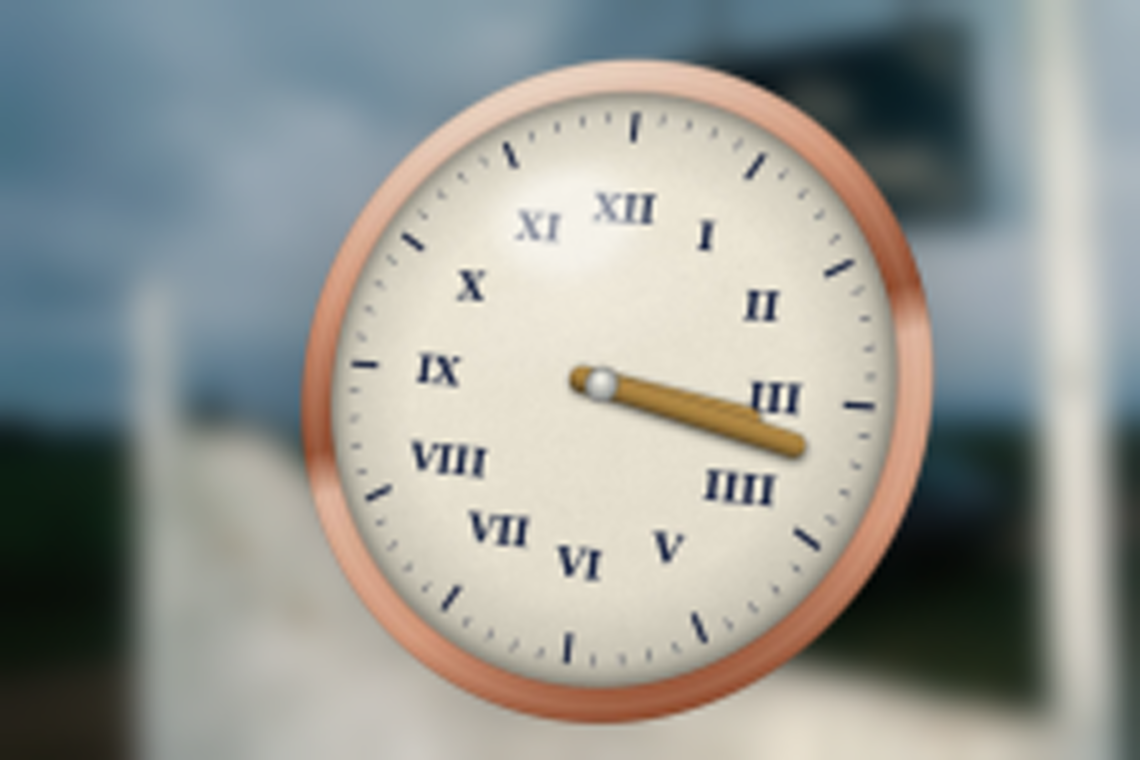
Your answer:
{"hour": 3, "minute": 17}
